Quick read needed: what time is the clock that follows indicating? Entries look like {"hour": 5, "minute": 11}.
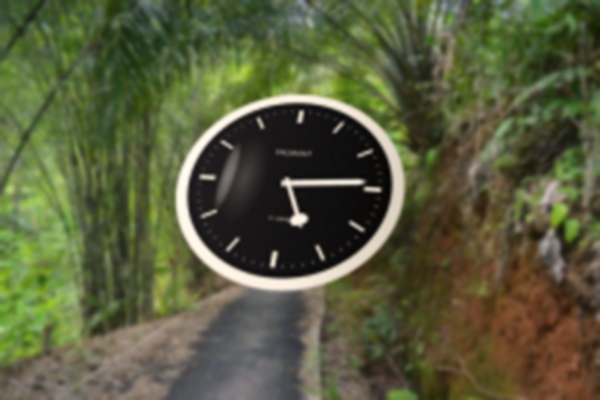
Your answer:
{"hour": 5, "minute": 14}
